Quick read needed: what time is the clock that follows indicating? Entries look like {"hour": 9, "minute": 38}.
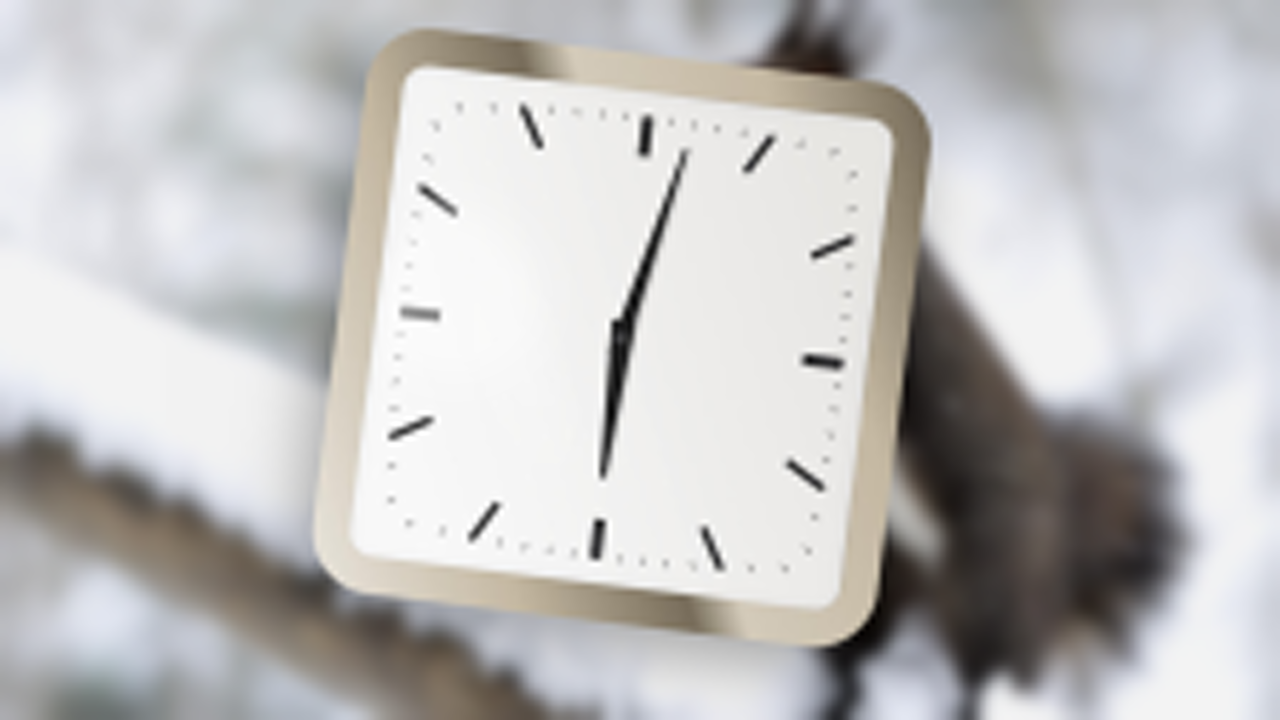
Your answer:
{"hour": 6, "minute": 2}
